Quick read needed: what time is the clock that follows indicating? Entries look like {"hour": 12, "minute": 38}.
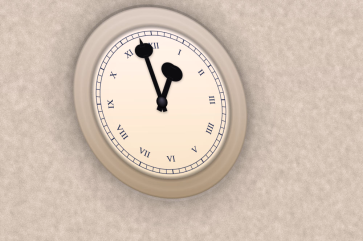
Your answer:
{"hour": 12, "minute": 58}
